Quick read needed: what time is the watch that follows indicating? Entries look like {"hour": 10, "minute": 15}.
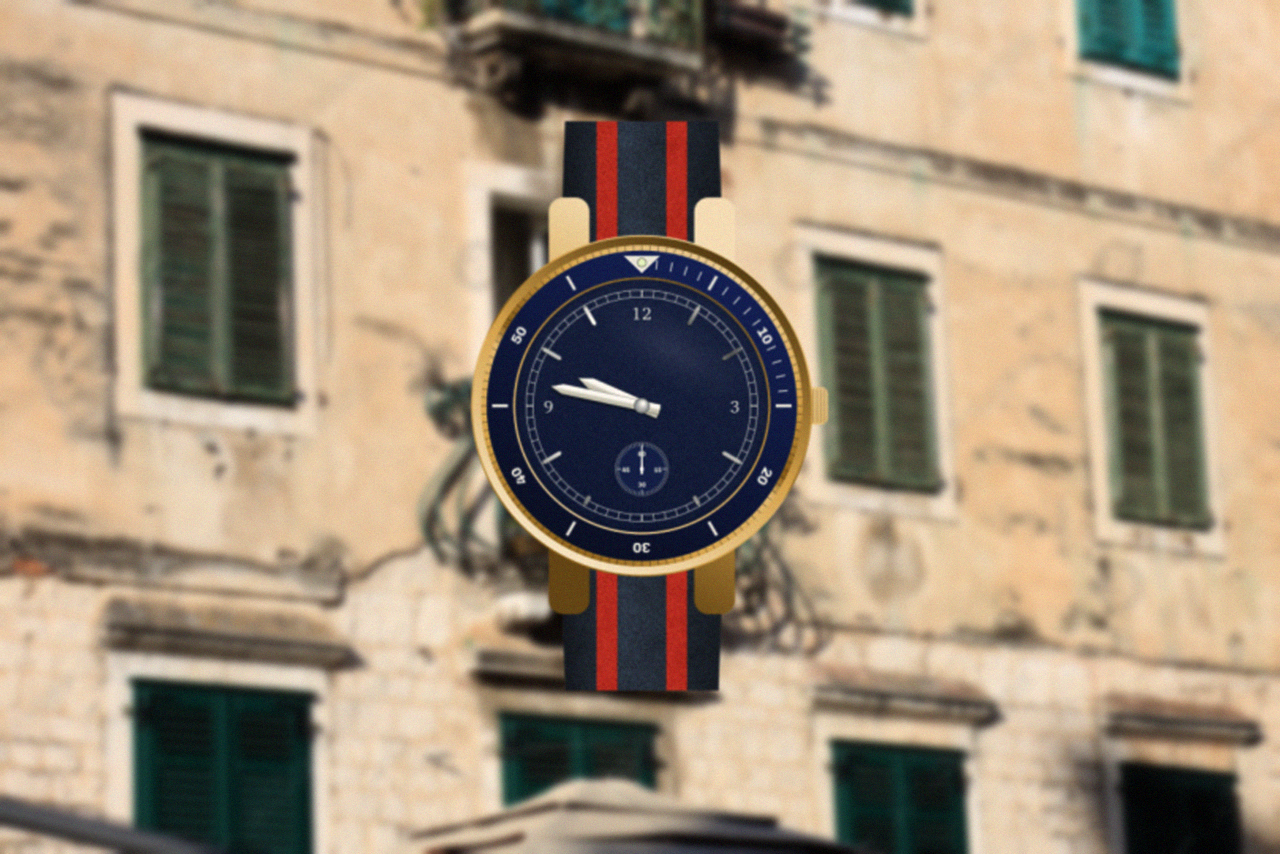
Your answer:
{"hour": 9, "minute": 47}
